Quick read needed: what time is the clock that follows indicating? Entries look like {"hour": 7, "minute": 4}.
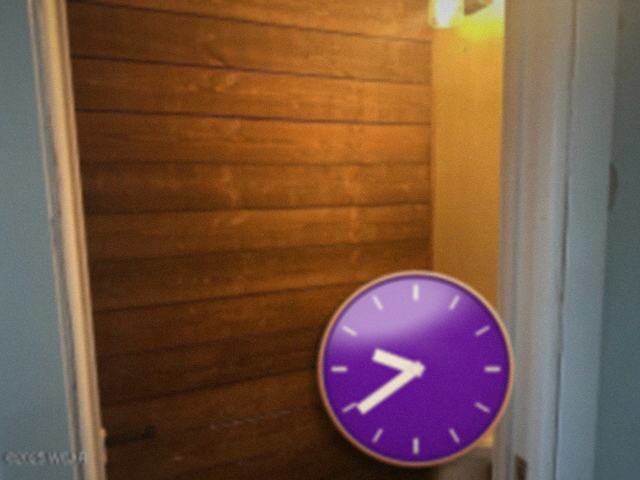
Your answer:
{"hour": 9, "minute": 39}
